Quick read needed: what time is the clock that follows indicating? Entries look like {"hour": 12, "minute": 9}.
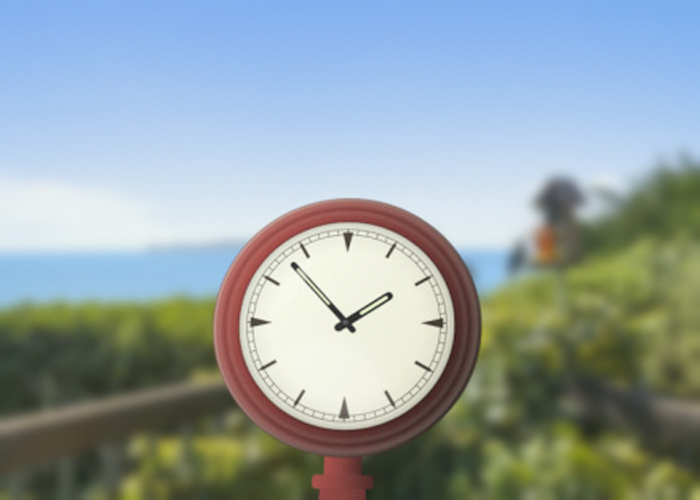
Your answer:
{"hour": 1, "minute": 53}
